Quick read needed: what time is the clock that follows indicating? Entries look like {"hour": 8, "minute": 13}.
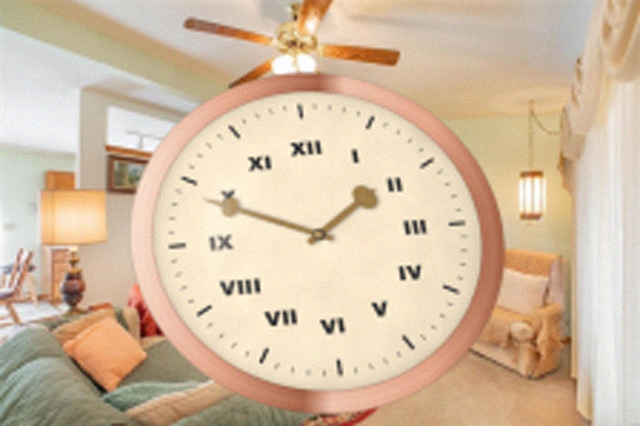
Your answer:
{"hour": 1, "minute": 49}
